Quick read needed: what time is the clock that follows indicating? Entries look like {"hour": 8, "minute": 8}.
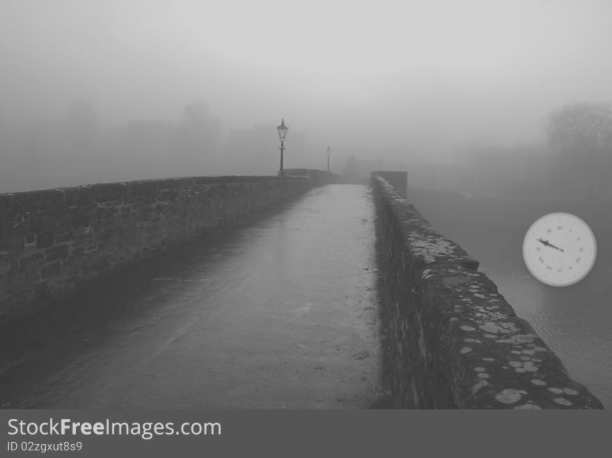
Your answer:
{"hour": 9, "minute": 49}
